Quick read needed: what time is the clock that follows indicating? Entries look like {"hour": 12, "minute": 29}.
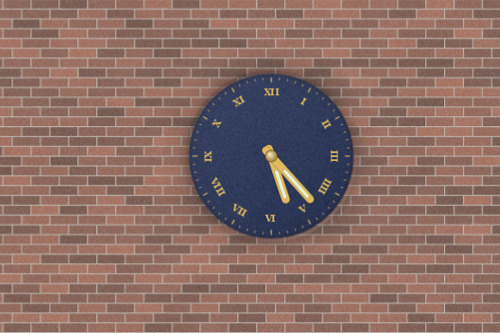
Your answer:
{"hour": 5, "minute": 23}
